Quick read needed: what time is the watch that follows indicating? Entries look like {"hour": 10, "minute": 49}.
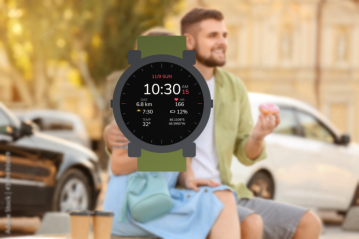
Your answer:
{"hour": 10, "minute": 30}
